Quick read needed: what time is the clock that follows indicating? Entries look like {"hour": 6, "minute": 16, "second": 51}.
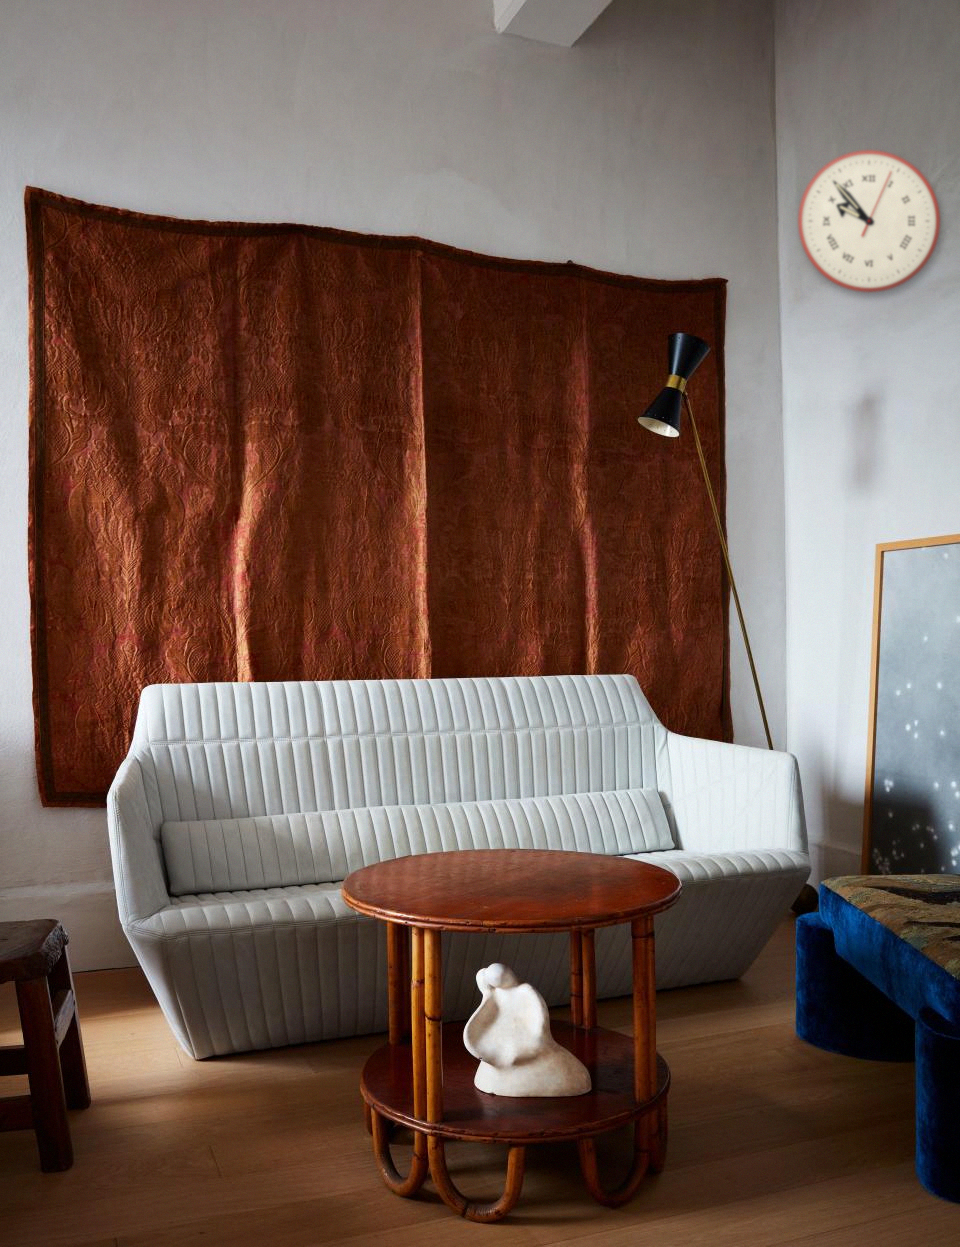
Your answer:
{"hour": 9, "minute": 53, "second": 4}
